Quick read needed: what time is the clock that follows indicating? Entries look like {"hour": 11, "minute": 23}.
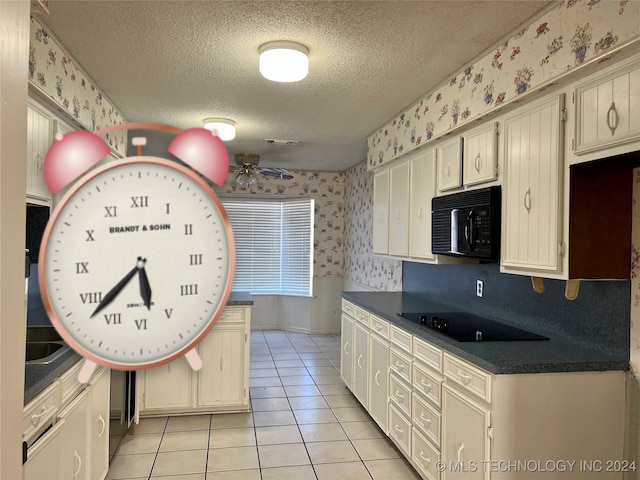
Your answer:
{"hour": 5, "minute": 38}
